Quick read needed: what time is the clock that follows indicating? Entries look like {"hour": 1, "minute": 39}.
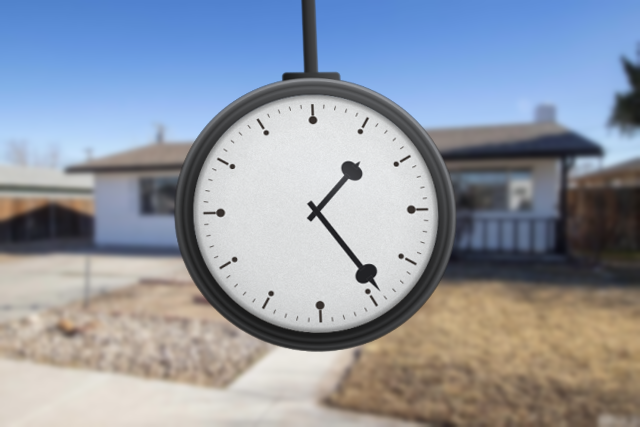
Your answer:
{"hour": 1, "minute": 24}
